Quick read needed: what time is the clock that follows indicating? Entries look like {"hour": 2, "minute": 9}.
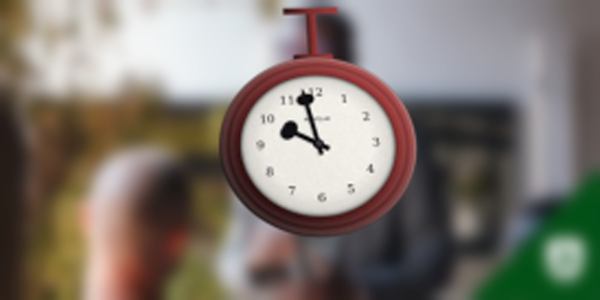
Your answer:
{"hour": 9, "minute": 58}
